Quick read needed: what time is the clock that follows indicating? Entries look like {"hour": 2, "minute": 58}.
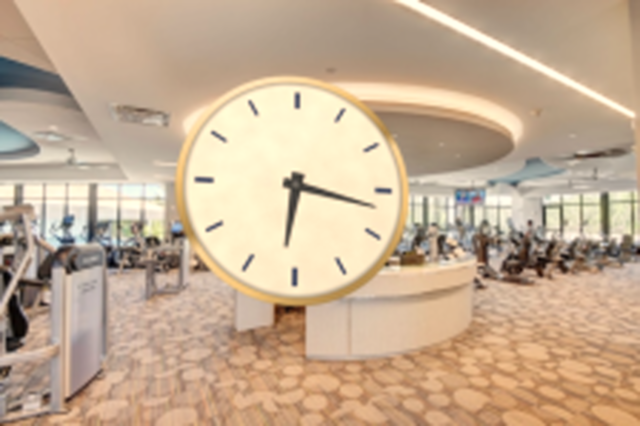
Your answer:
{"hour": 6, "minute": 17}
